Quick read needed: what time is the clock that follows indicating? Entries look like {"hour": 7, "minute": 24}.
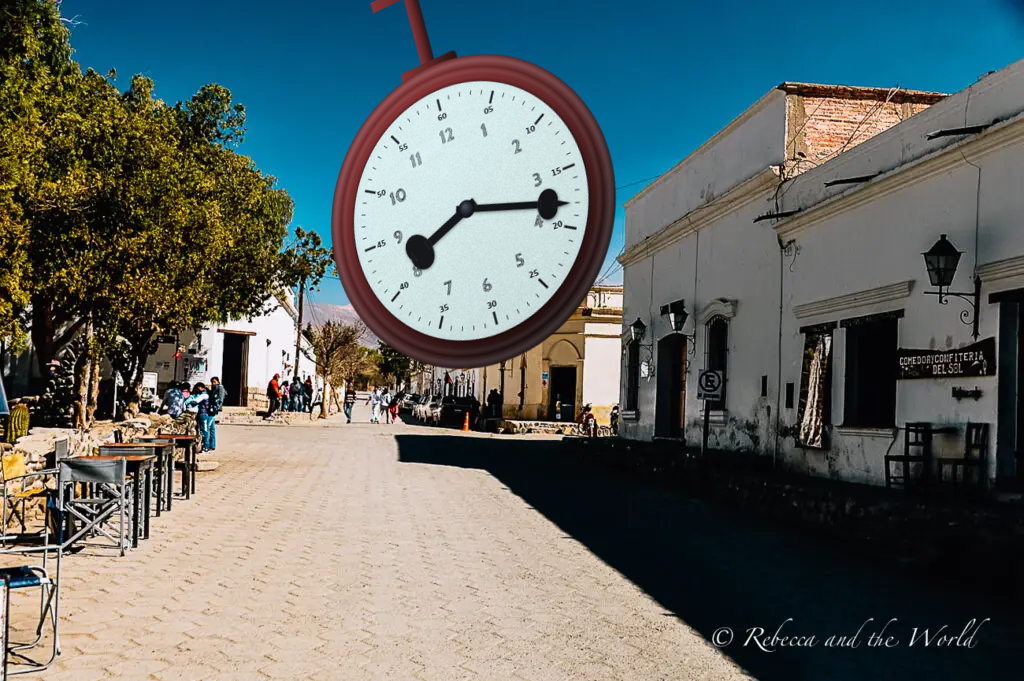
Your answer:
{"hour": 8, "minute": 18}
